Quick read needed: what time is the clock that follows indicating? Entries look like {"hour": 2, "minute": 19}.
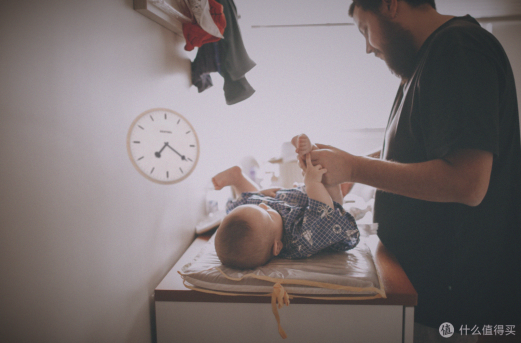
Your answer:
{"hour": 7, "minute": 21}
